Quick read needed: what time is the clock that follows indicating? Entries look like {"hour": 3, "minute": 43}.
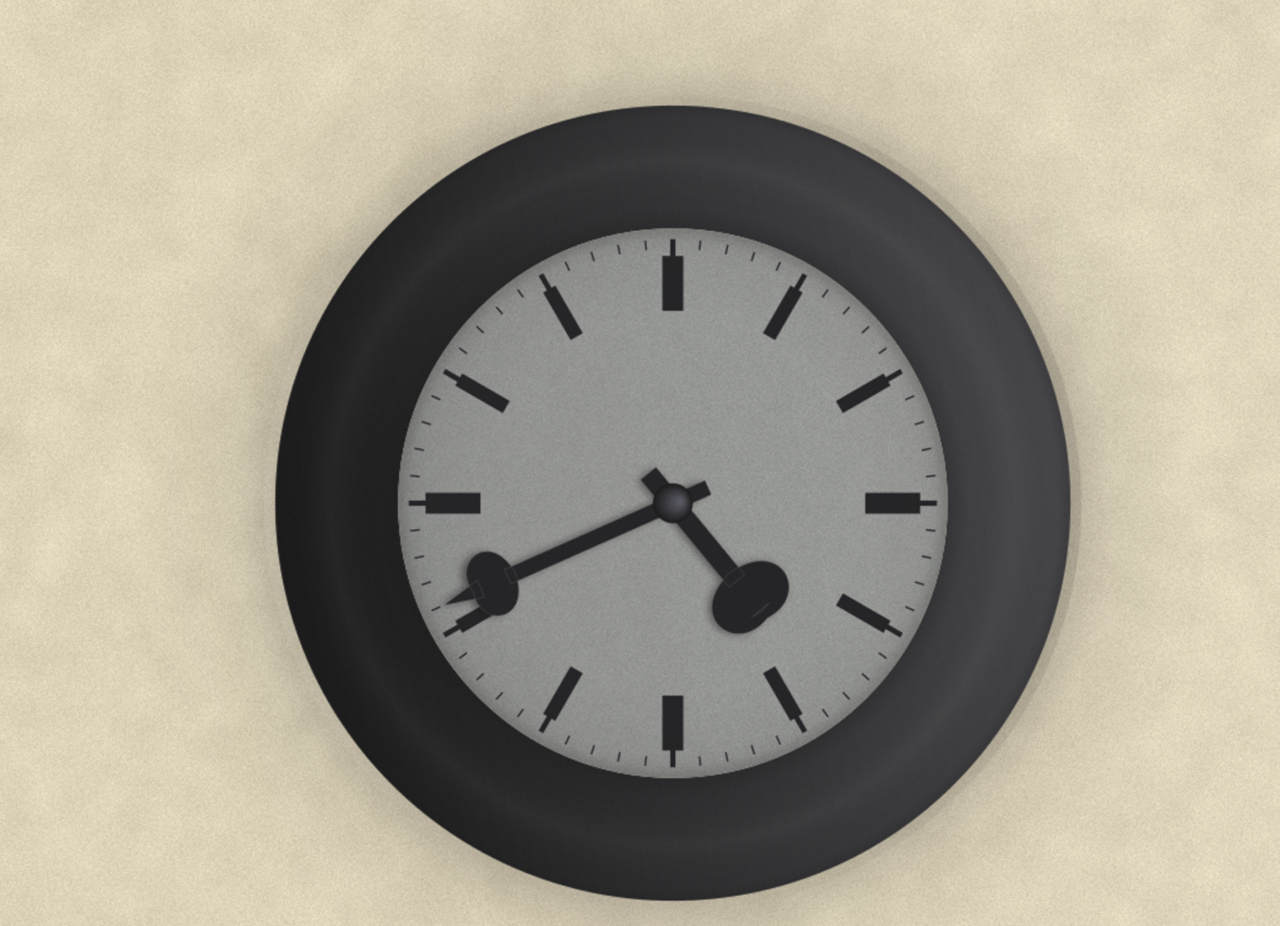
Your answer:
{"hour": 4, "minute": 41}
